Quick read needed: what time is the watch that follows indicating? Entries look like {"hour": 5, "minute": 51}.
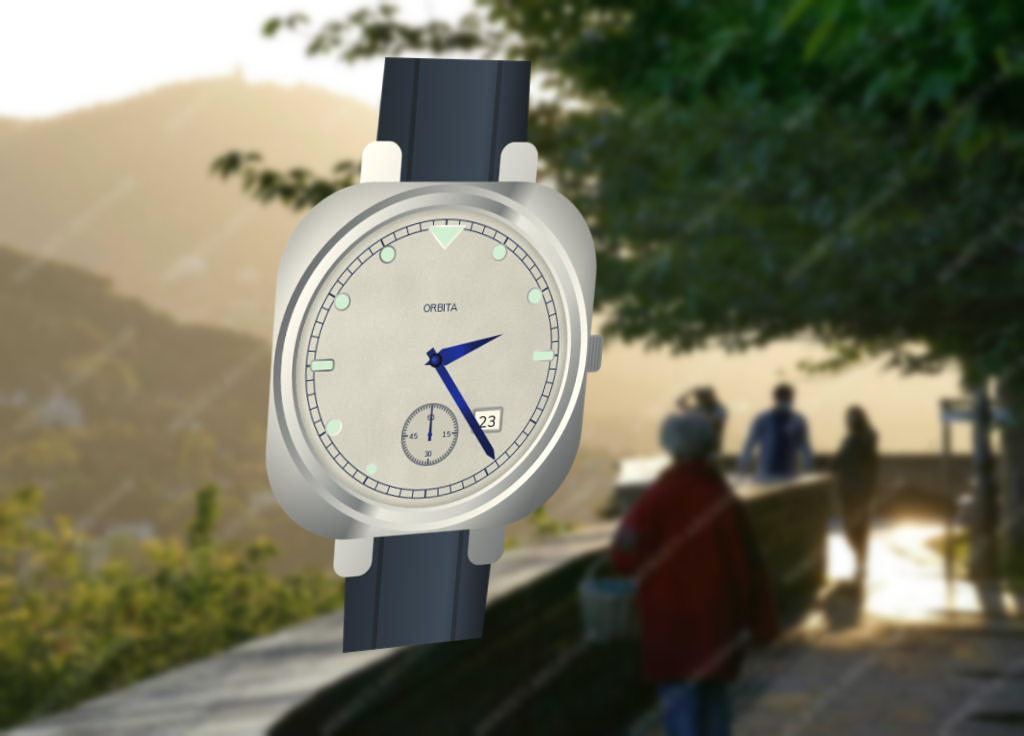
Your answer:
{"hour": 2, "minute": 24}
